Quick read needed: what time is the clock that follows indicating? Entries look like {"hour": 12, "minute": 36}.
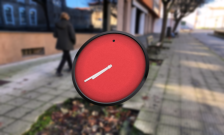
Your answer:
{"hour": 7, "minute": 39}
